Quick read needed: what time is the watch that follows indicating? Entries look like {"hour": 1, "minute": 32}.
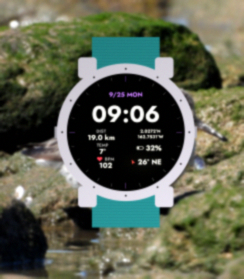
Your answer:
{"hour": 9, "minute": 6}
